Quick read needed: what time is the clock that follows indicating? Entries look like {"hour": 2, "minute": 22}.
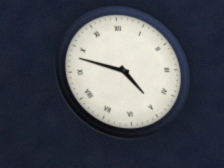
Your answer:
{"hour": 4, "minute": 48}
